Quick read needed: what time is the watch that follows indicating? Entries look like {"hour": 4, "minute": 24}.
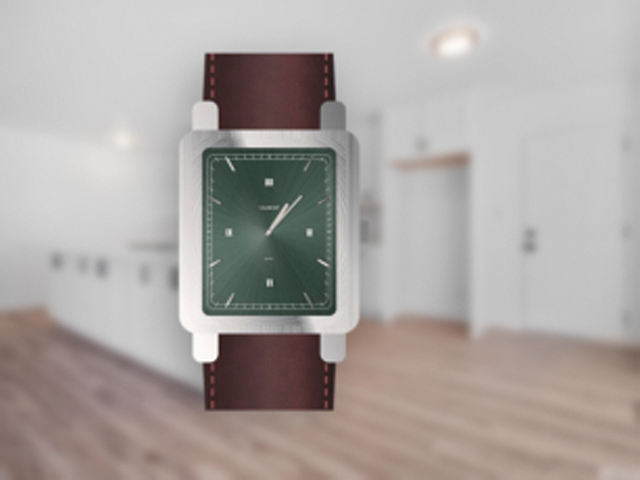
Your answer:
{"hour": 1, "minute": 7}
